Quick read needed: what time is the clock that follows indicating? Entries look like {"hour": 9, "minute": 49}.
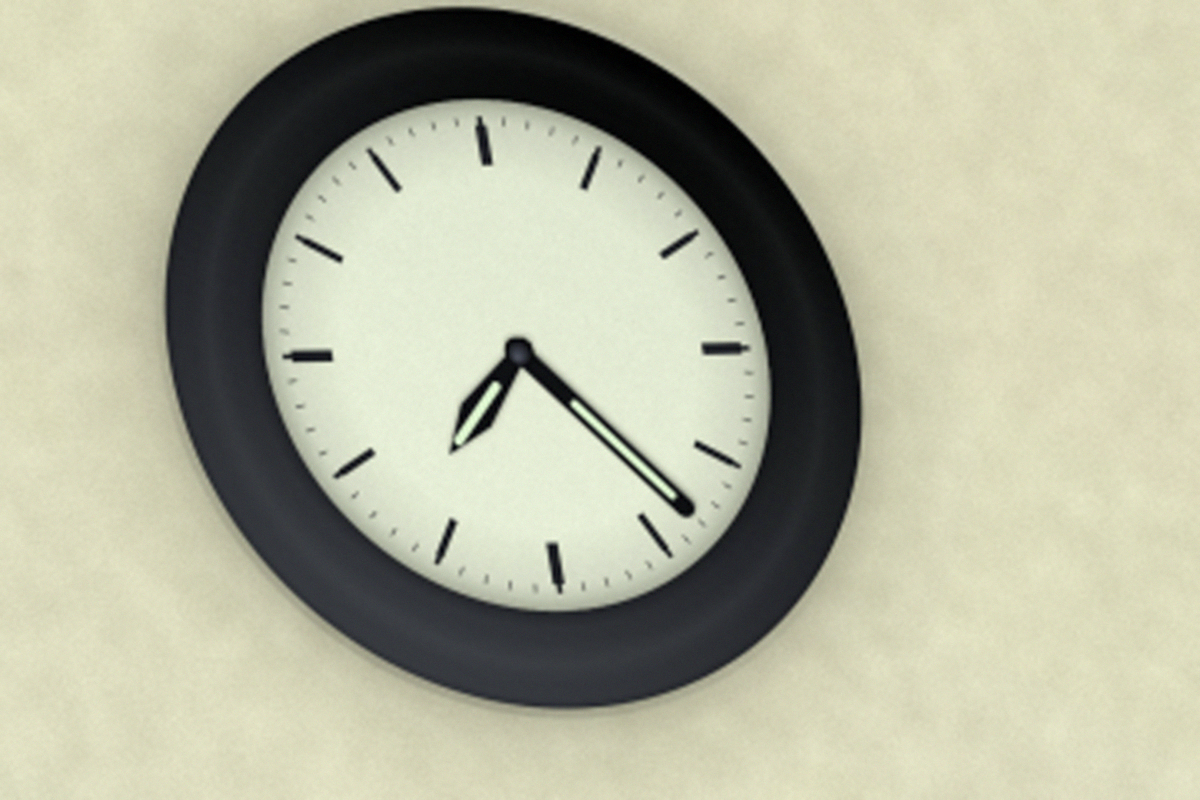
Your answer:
{"hour": 7, "minute": 23}
